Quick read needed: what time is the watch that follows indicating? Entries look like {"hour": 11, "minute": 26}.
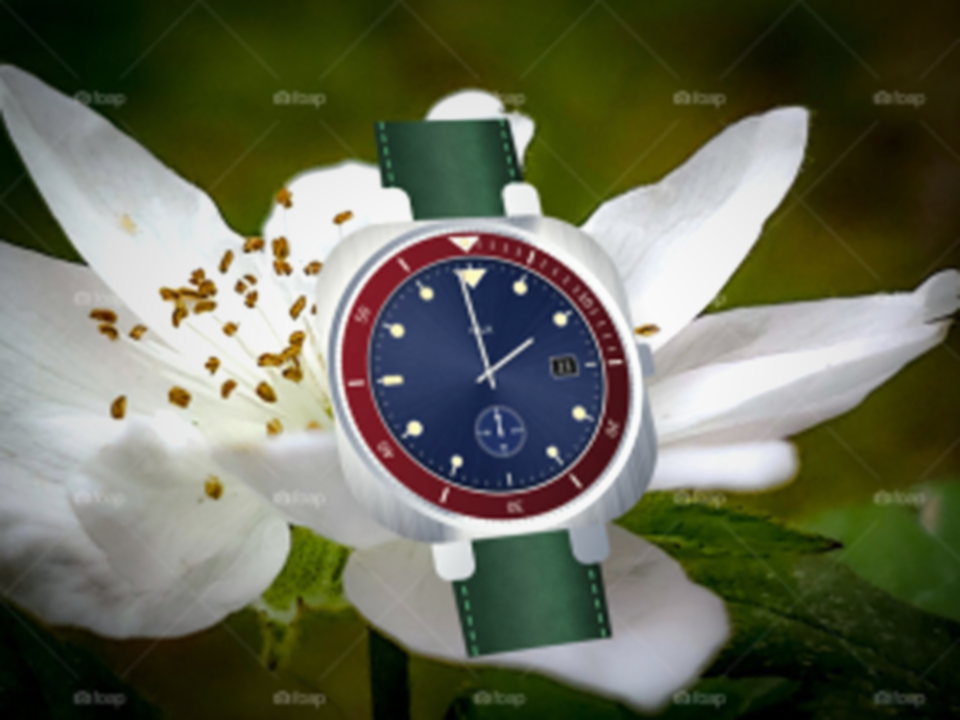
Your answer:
{"hour": 1, "minute": 59}
